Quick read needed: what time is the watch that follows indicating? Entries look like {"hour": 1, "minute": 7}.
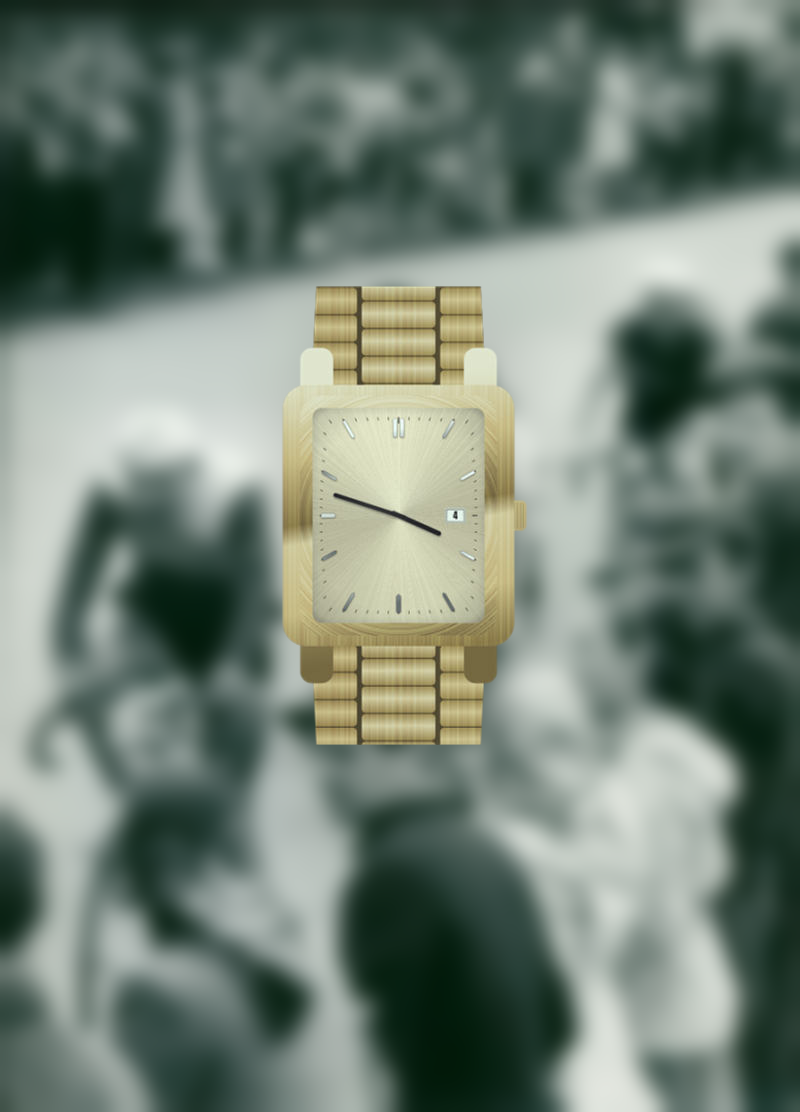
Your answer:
{"hour": 3, "minute": 48}
